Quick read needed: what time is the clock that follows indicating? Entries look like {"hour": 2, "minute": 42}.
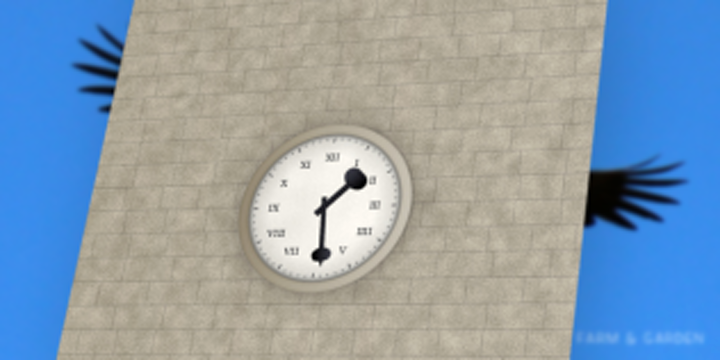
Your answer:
{"hour": 1, "minute": 29}
